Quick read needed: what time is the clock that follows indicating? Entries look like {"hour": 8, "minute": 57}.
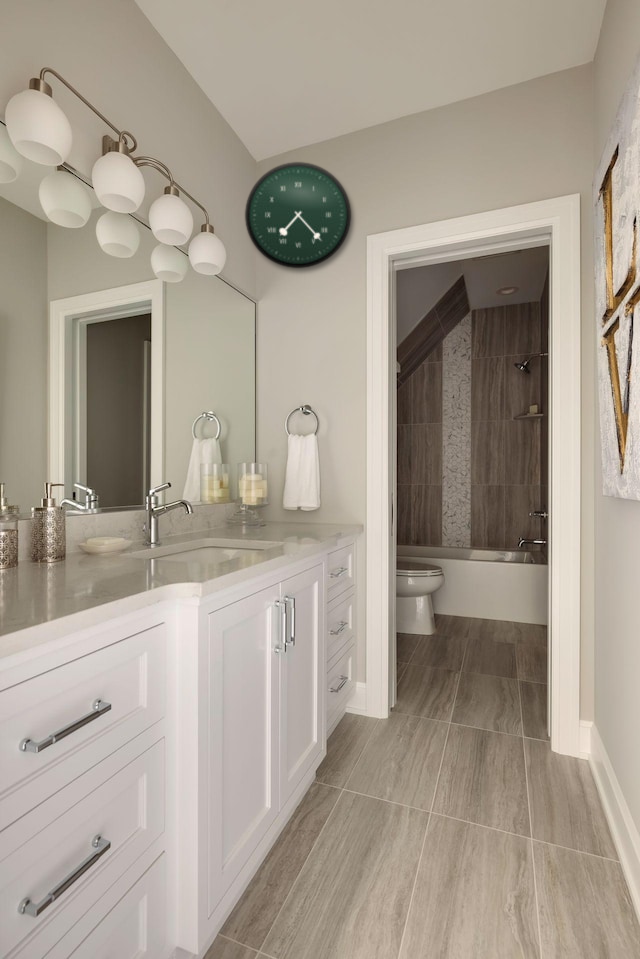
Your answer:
{"hour": 7, "minute": 23}
